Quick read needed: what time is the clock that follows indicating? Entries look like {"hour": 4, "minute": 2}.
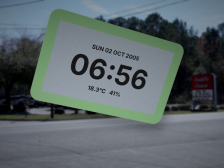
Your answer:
{"hour": 6, "minute": 56}
